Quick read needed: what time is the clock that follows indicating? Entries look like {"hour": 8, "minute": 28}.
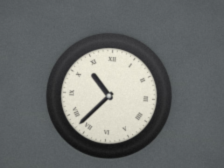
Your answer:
{"hour": 10, "minute": 37}
